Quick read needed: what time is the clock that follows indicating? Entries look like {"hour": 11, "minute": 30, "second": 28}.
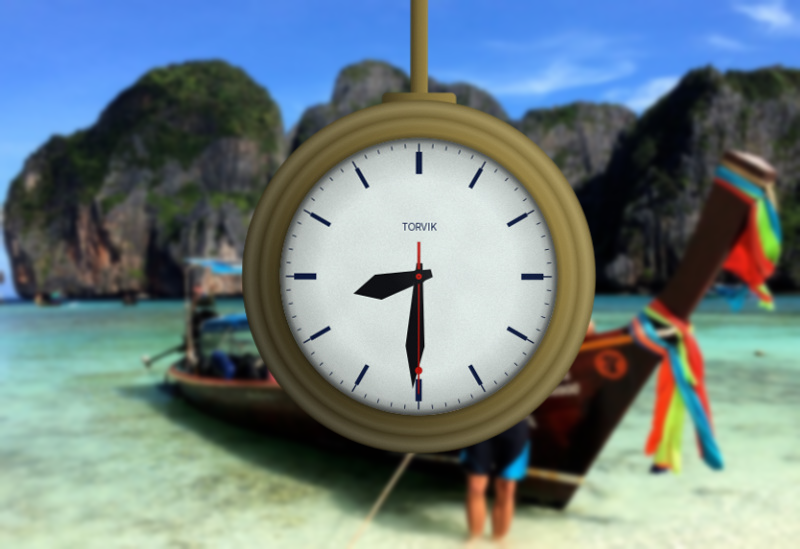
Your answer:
{"hour": 8, "minute": 30, "second": 30}
